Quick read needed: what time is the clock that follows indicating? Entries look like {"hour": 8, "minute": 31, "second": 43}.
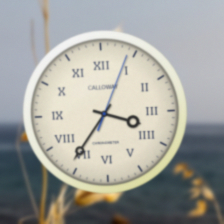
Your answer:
{"hour": 3, "minute": 36, "second": 4}
